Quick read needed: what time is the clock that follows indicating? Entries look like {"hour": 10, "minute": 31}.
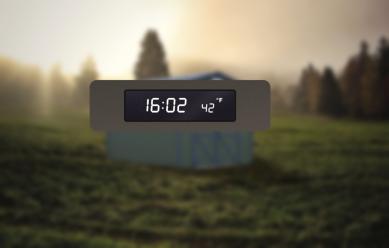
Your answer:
{"hour": 16, "minute": 2}
